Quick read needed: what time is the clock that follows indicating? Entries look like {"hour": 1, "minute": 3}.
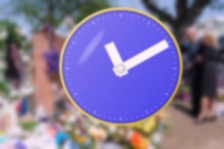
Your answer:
{"hour": 11, "minute": 10}
